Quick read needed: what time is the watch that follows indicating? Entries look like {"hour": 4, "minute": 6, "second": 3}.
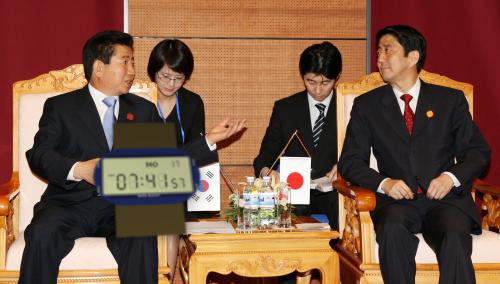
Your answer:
{"hour": 7, "minute": 41, "second": 57}
